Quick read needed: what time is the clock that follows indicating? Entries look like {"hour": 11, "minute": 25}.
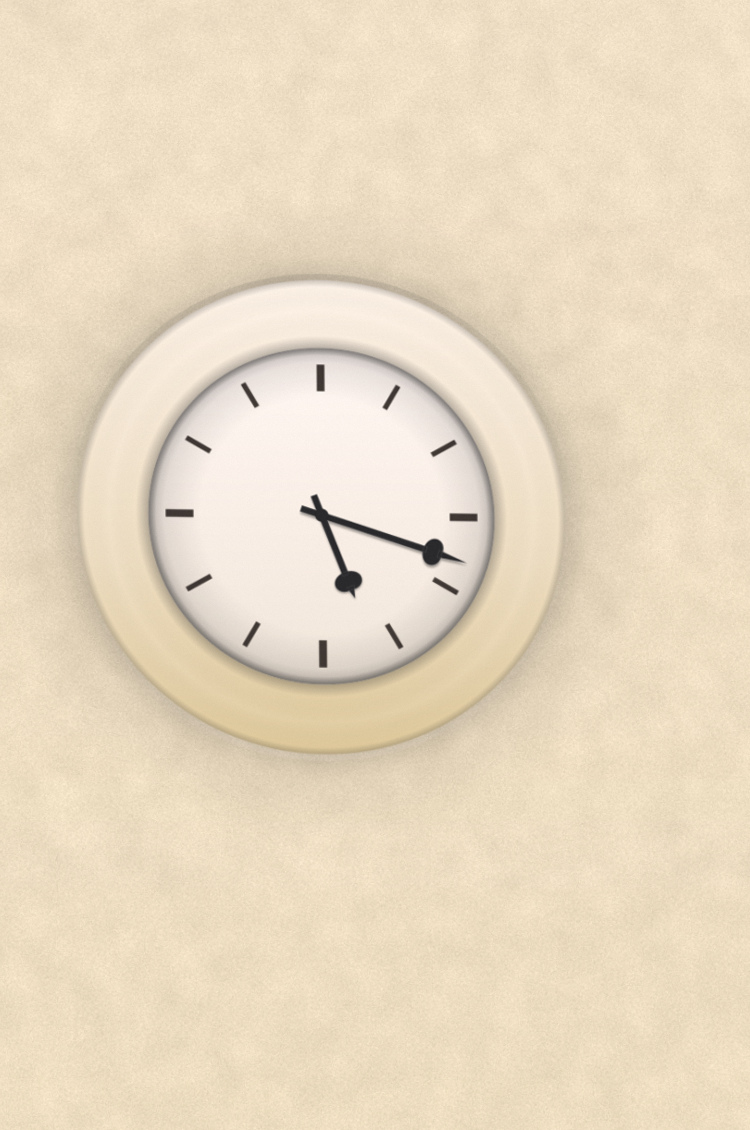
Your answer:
{"hour": 5, "minute": 18}
